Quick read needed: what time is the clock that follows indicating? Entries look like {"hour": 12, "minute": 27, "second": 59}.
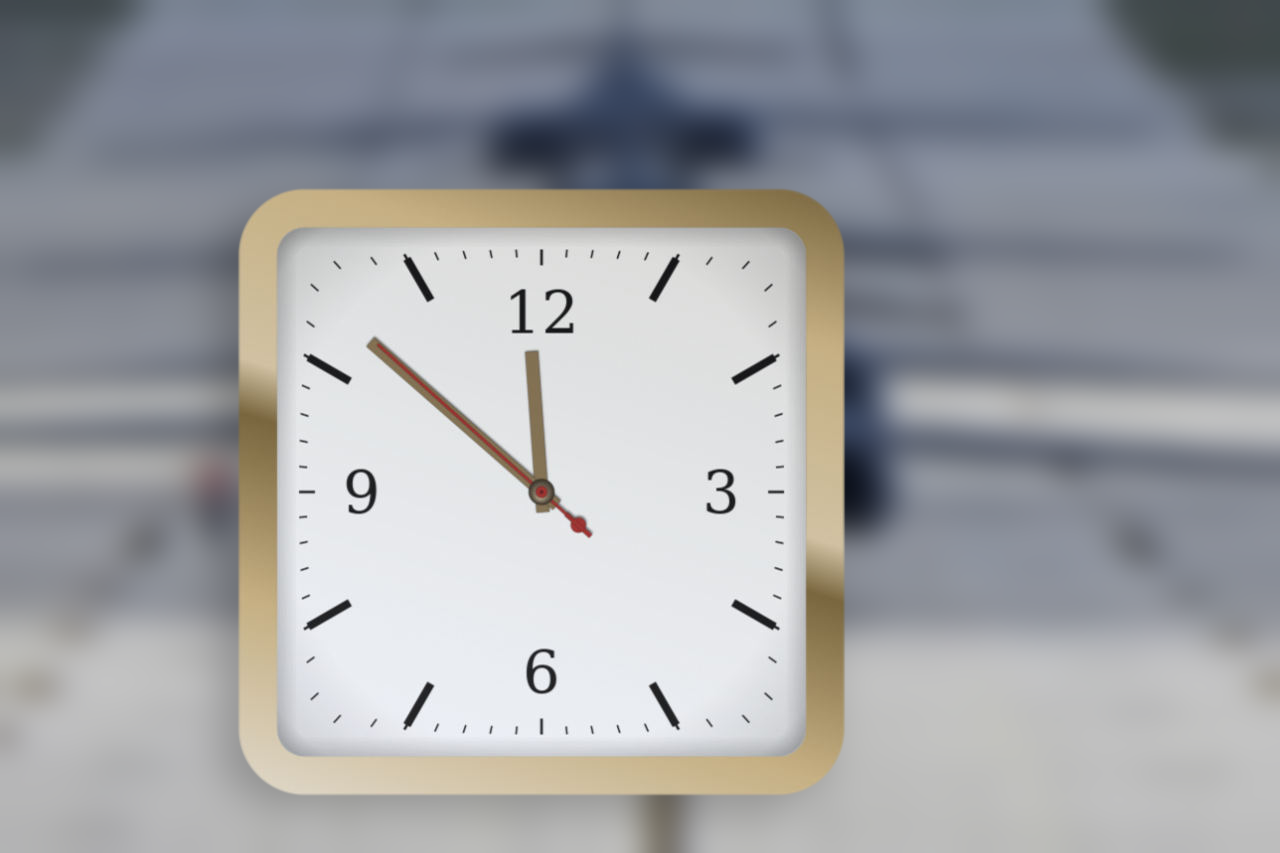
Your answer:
{"hour": 11, "minute": 51, "second": 52}
